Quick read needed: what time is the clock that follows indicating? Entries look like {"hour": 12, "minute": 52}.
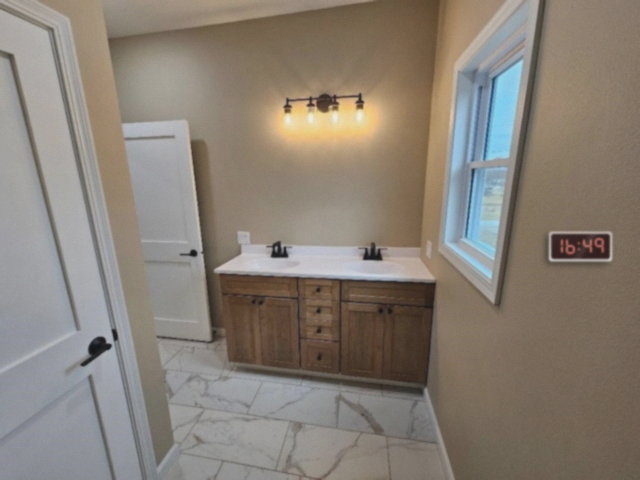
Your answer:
{"hour": 16, "minute": 49}
